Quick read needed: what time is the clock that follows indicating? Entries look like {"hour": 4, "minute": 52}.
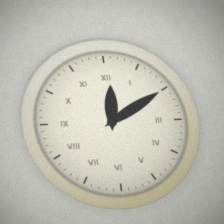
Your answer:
{"hour": 12, "minute": 10}
